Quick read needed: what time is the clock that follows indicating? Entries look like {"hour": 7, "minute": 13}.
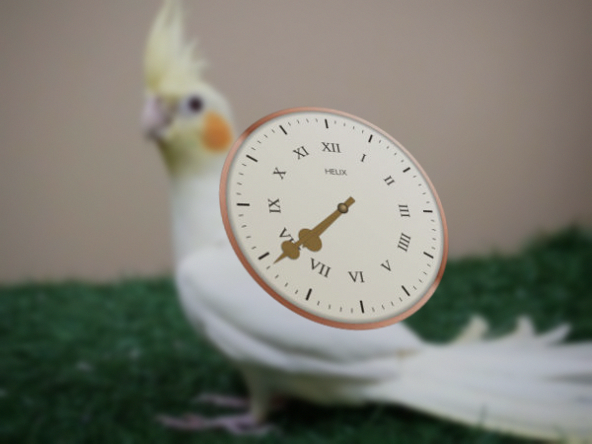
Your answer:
{"hour": 7, "minute": 39}
